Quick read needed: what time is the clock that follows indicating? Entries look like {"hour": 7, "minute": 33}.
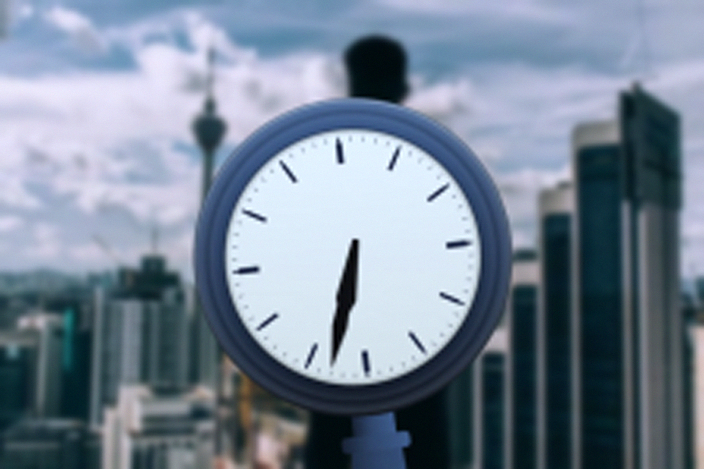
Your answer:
{"hour": 6, "minute": 33}
